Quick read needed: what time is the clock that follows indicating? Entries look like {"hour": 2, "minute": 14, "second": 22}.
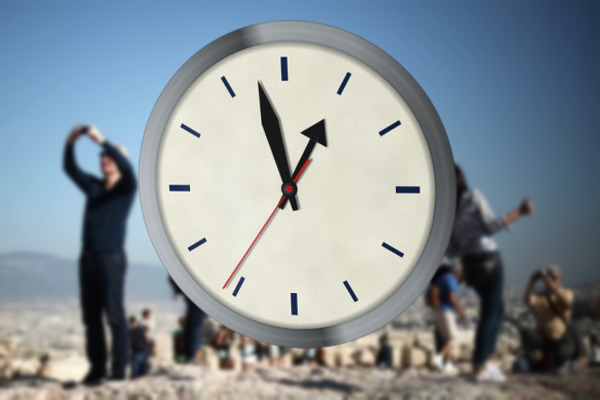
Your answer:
{"hour": 12, "minute": 57, "second": 36}
